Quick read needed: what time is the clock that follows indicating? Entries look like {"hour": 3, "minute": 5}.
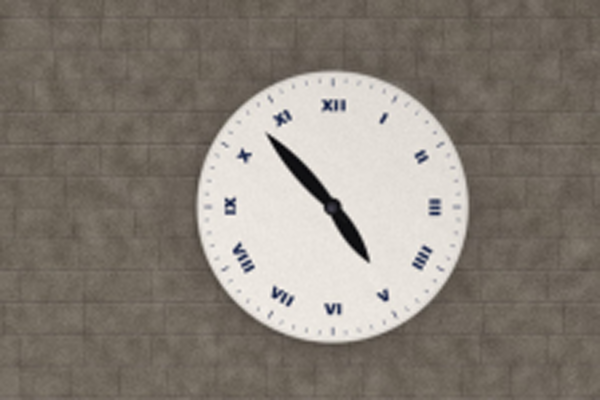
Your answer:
{"hour": 4, "minute": 53}
